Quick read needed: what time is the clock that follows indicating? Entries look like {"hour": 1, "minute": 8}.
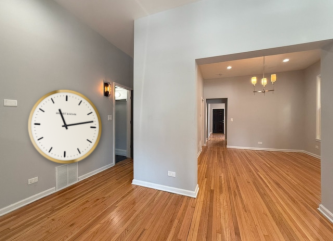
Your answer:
{"hour": 11, "minute": 13}
